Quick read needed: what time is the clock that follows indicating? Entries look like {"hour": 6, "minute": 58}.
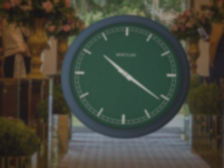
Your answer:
{"hour": 10, "minute": 21}
